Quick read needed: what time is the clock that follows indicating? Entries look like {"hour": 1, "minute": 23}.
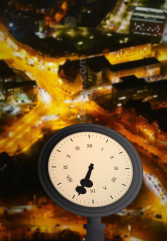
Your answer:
{"hour": 6, "minute": 34}
